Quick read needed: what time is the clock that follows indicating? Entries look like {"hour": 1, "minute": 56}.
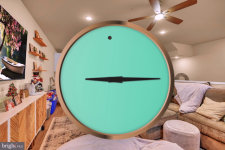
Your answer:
{"hour": 9, "minute": 16}
